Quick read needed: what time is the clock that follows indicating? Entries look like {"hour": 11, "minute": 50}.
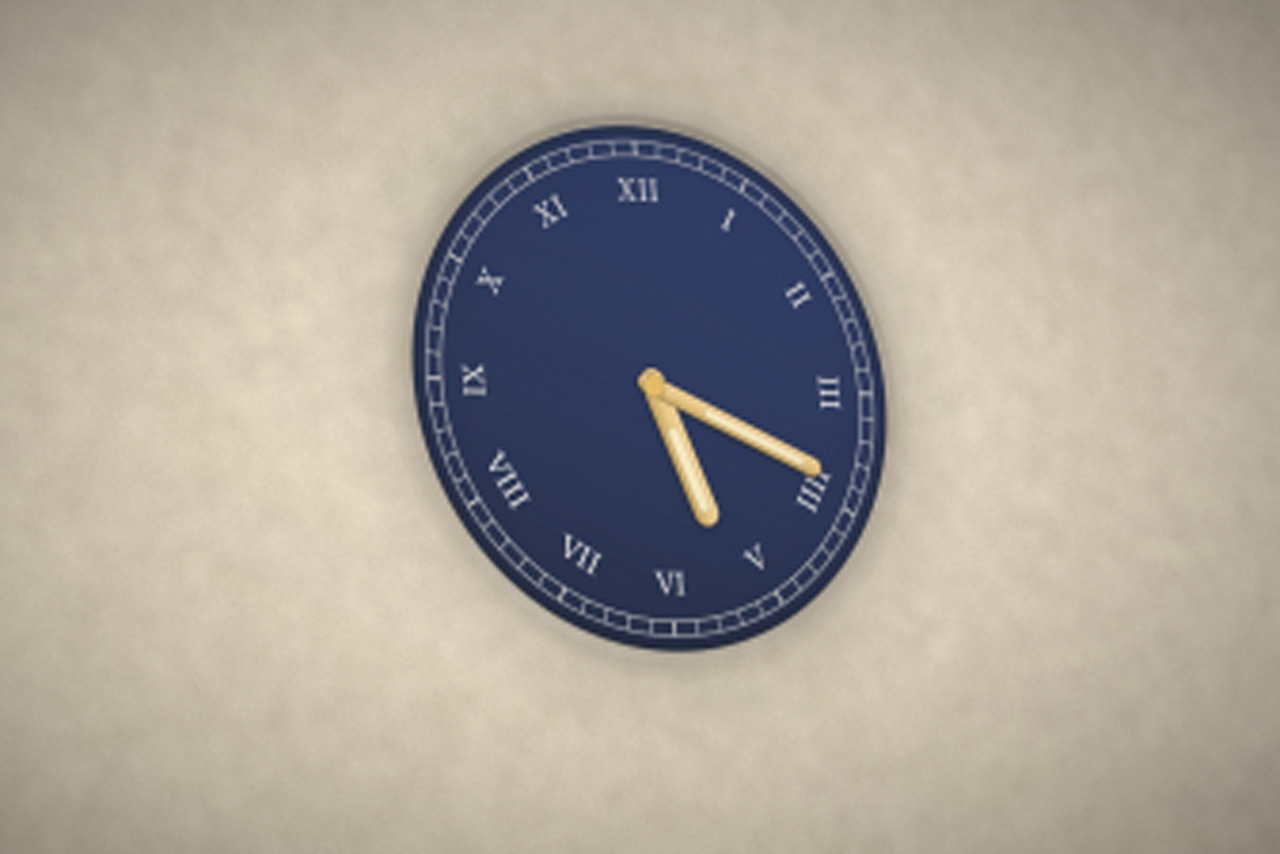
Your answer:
{"hour": 5, "minute": 19}
